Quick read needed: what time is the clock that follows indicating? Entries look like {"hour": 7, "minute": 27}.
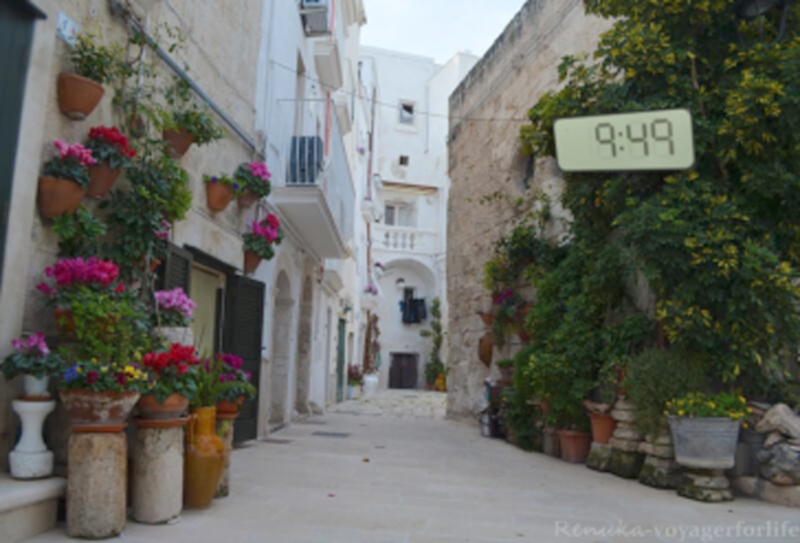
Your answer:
{"hour": 9, "minute": 49}
